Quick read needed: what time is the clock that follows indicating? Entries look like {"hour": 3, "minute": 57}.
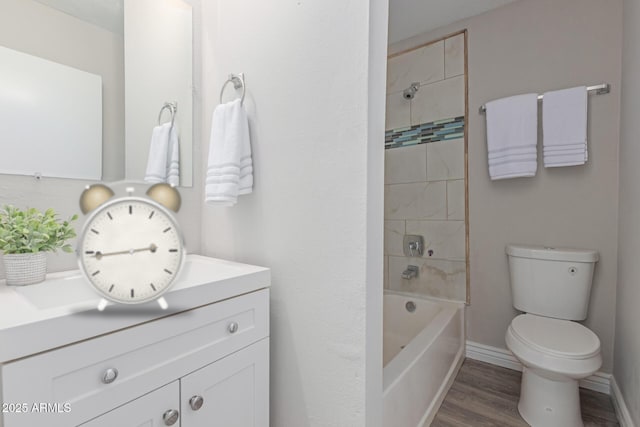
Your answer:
{"hour": 2, "minute": 44}
